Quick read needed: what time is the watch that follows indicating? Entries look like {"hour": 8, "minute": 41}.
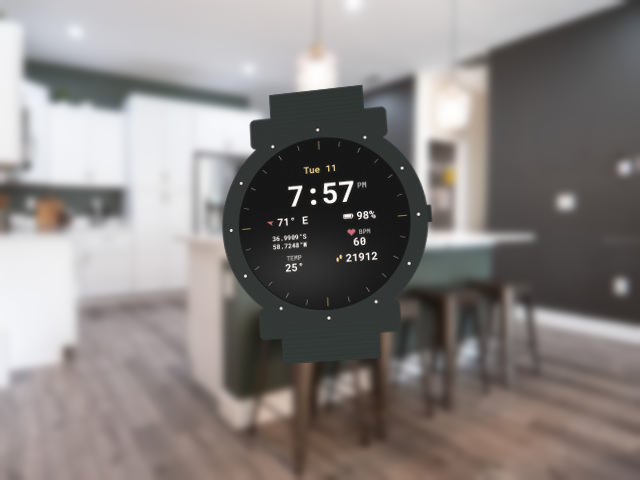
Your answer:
{"hour": 7, "minute": 57}
